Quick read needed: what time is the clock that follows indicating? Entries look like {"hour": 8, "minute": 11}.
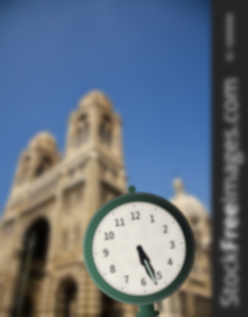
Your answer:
{"hour": 5, "minute": 27}
